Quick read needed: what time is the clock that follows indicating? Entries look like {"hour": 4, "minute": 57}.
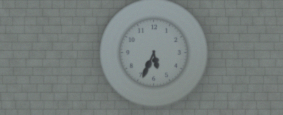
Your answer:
{"hour": 5, "minute": 34}
